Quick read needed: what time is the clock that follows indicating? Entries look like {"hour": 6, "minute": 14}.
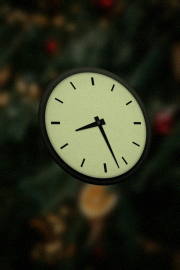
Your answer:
{"hour": 8, "minute": 27}
